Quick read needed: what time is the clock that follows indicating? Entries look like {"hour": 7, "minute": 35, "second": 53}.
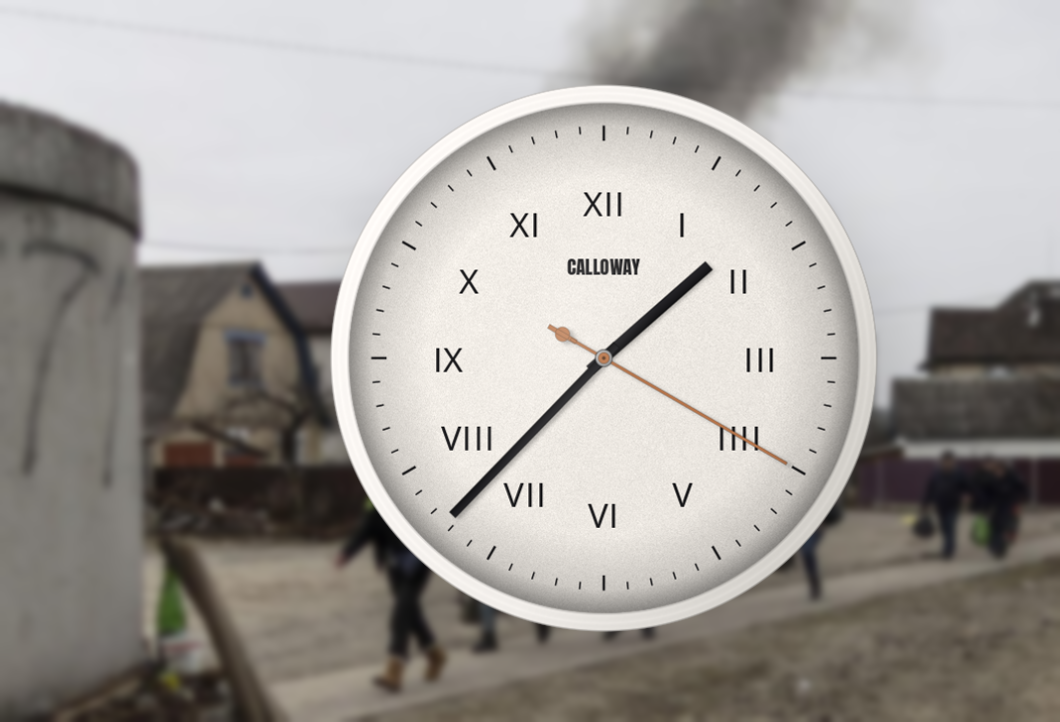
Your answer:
{"hour": 1, "minute": 37, "second": 20}
